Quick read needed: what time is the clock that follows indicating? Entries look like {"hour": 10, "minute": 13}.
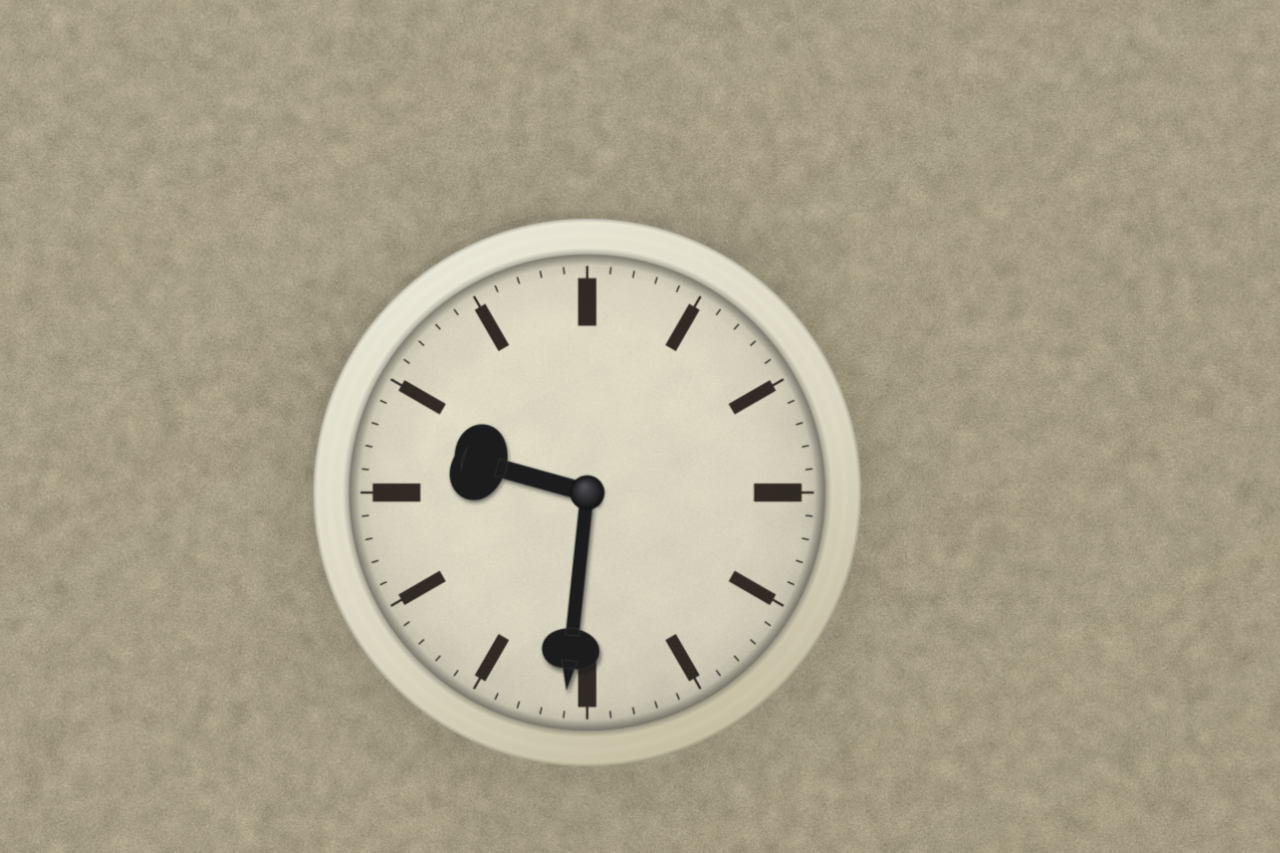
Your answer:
{"hour": 9, "minute": 31}
